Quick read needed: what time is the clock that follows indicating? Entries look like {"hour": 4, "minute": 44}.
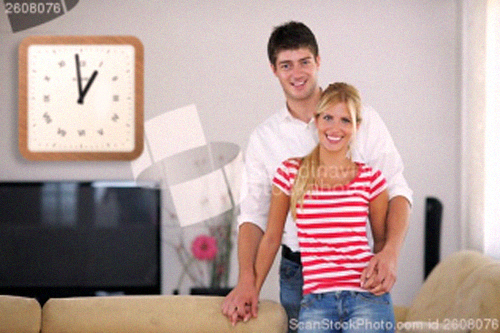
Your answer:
{"hour": 12, "minute": 59}
